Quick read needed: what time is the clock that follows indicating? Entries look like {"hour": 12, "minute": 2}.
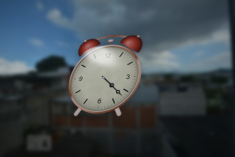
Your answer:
{"hour": 4, "minute": 22}
